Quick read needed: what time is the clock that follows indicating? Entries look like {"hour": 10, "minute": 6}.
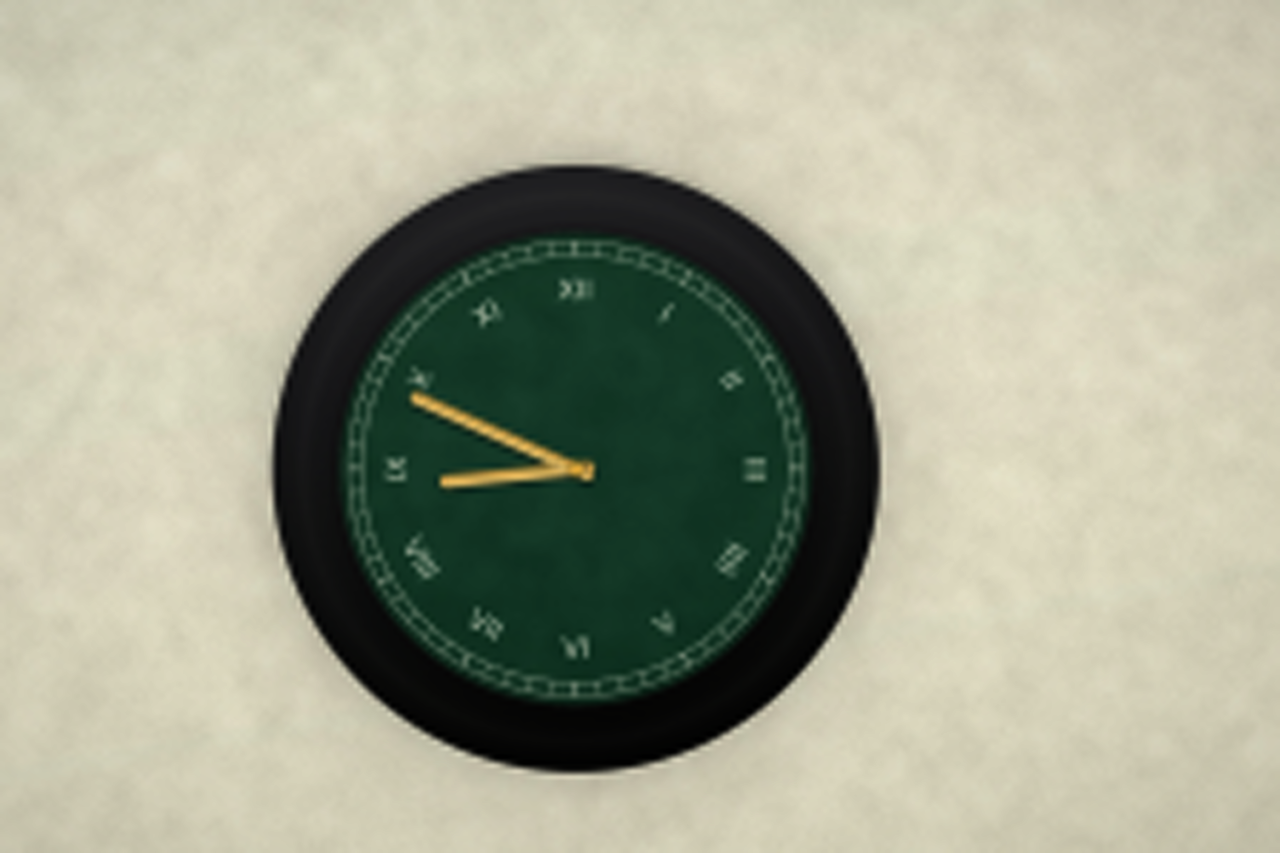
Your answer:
{"hour": 8, "minute": 49}
